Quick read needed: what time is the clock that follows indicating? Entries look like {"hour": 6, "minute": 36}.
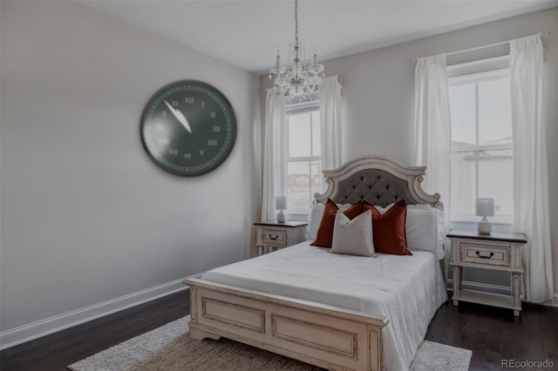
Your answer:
{"hour": 10, "minute": 53}
